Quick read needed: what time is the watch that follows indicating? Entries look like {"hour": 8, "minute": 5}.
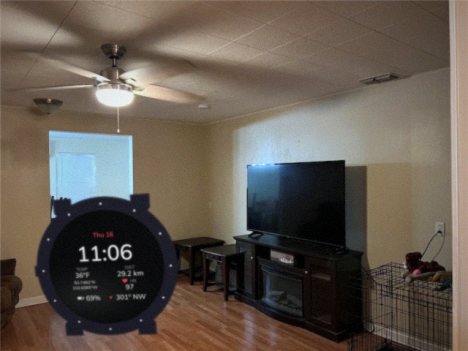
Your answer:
{"hour": 11, "minute": 6}
